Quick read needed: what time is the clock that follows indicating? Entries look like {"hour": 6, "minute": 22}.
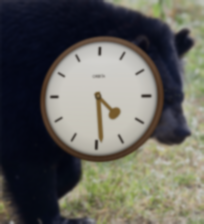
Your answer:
{"hour": 4, "minute": 29}
